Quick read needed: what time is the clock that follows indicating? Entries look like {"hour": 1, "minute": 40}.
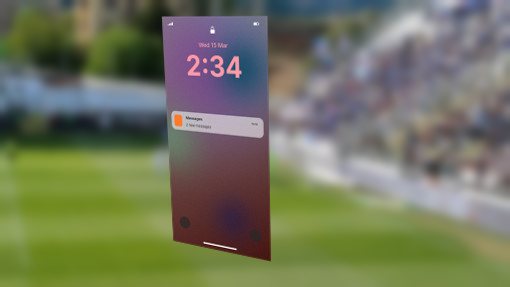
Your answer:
{"hour": 2, "minute": 34}
